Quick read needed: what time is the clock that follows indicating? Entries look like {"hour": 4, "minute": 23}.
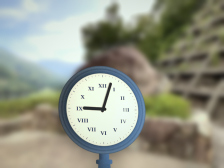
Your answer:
{"hour": 9, "minute": 3}
